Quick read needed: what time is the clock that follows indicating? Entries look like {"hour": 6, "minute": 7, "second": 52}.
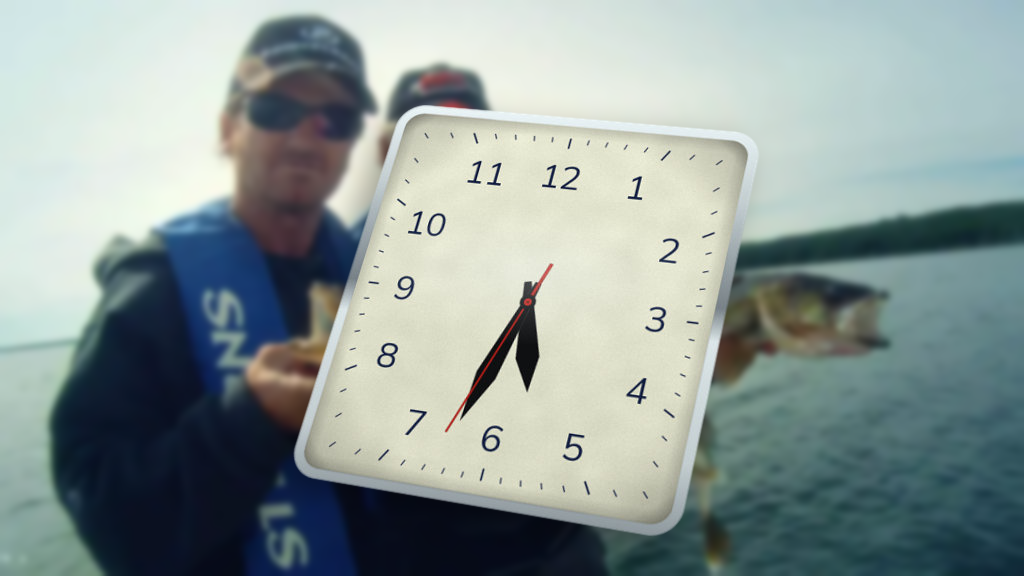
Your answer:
{"hour": 5, "minute": 32, "second": 33}
